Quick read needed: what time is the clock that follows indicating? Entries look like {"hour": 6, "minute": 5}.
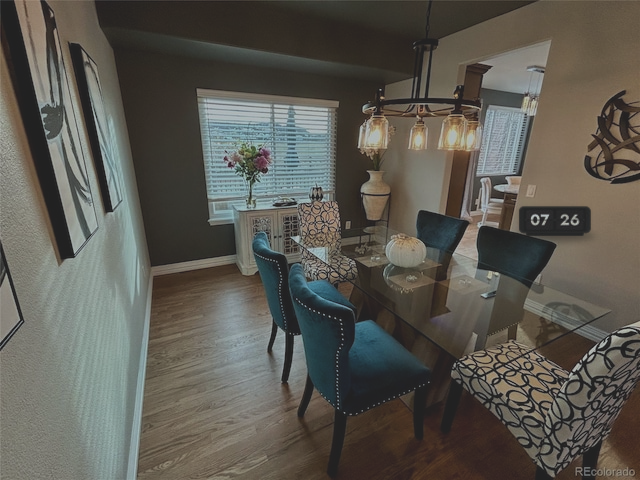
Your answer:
{"hour": 7, "minute": 26}
